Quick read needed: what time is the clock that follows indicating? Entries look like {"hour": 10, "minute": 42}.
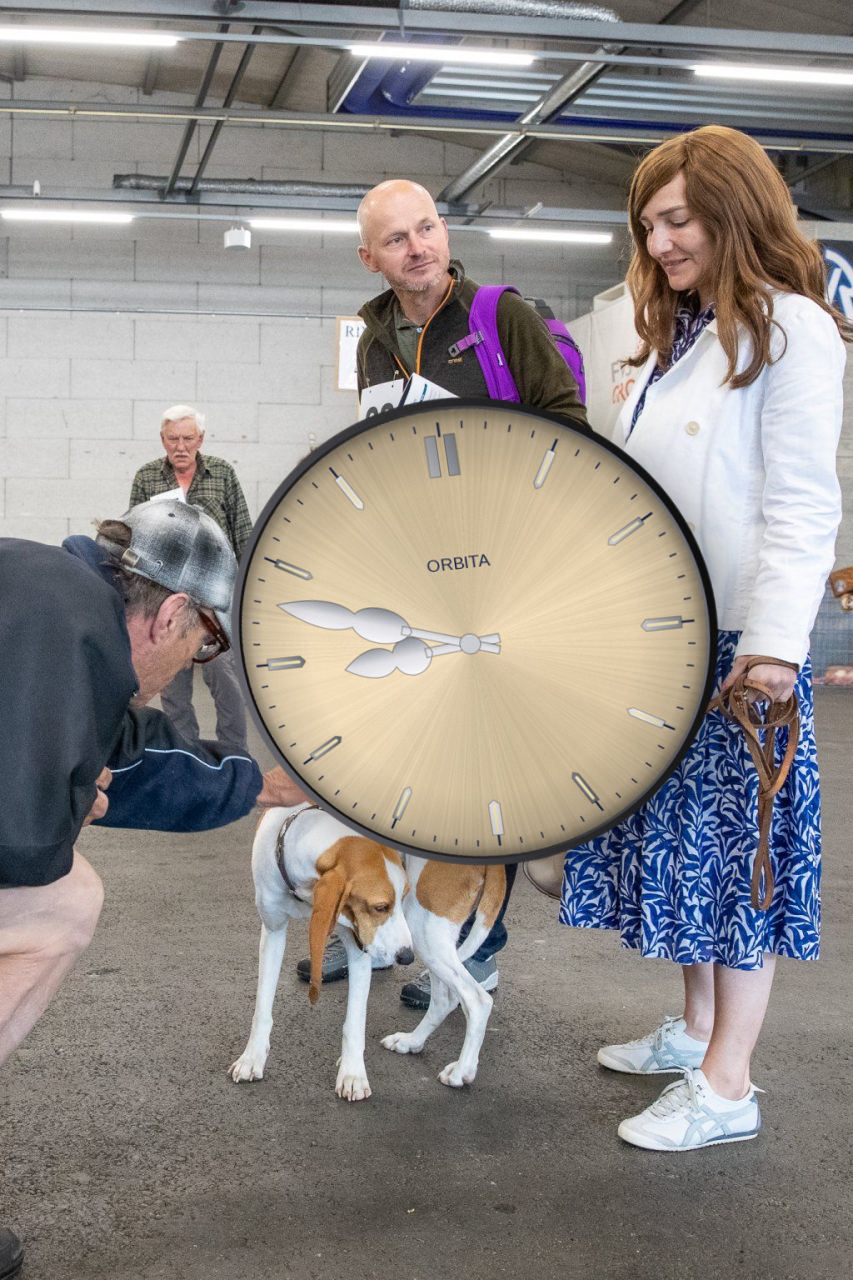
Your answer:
{"hour": 8, "minute": 48}
